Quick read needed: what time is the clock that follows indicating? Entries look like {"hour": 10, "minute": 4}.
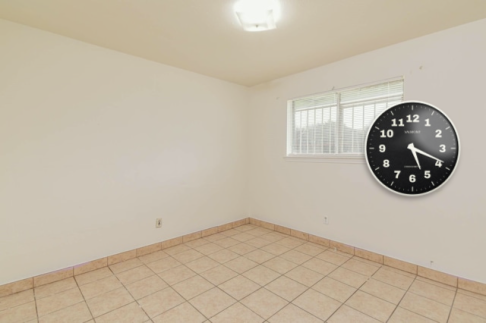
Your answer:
{"hour": 5, "minute": 19}
